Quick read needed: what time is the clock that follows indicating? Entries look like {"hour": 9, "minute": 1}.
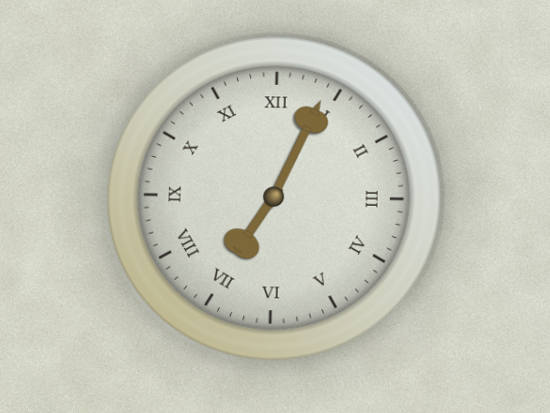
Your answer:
{"hour": 7, "minute": 4}
